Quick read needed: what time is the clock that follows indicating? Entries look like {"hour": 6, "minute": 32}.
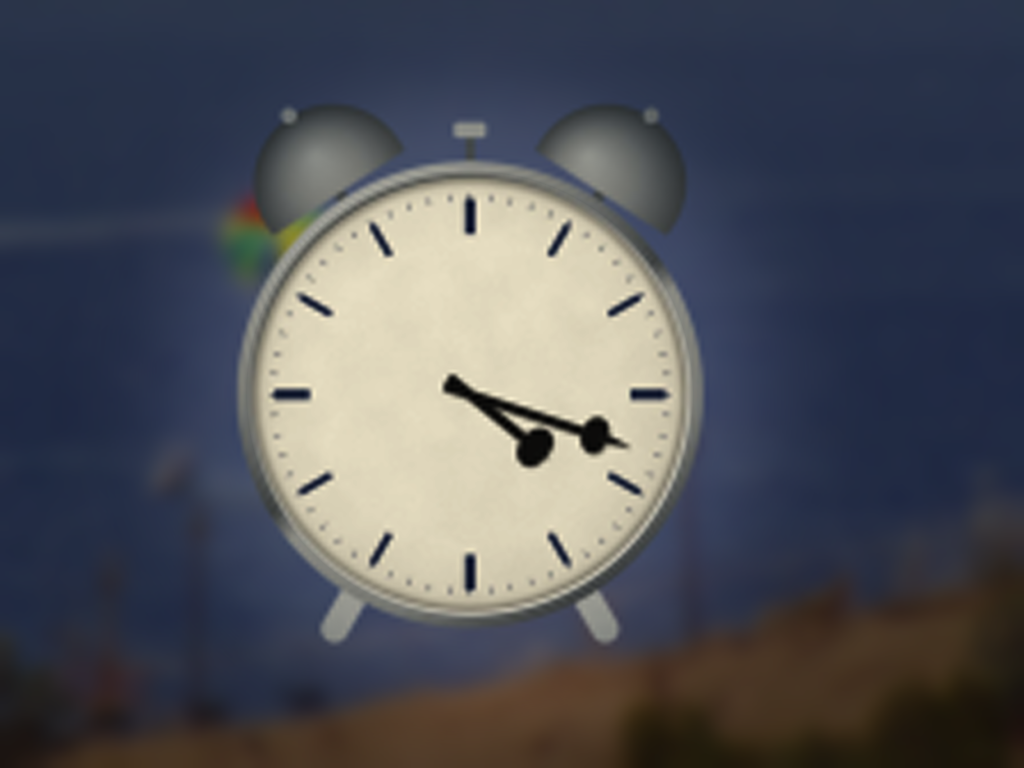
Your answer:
{"hour": 4, "minute": 18}
